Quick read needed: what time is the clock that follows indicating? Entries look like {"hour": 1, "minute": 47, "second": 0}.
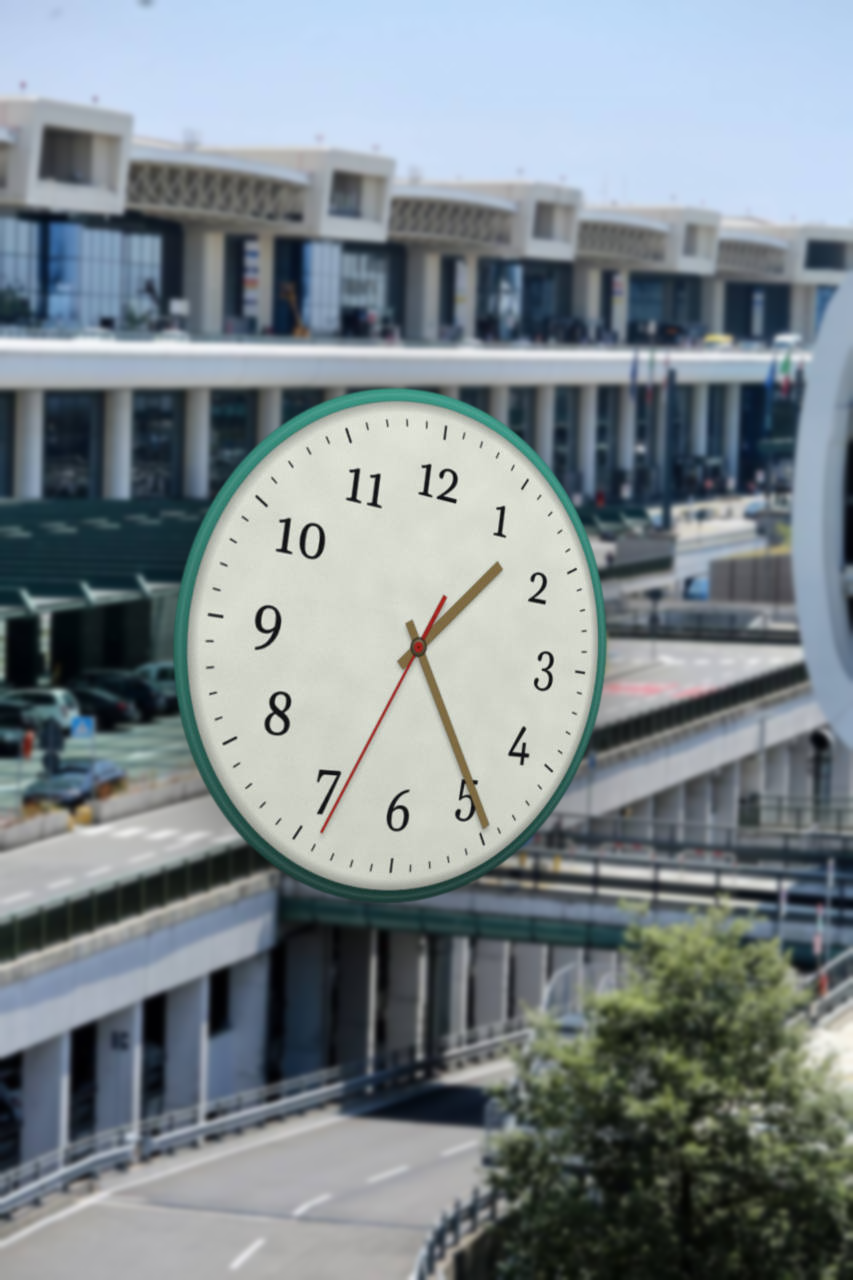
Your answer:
{"hour": 1, "minute": 24, "second": 34}
